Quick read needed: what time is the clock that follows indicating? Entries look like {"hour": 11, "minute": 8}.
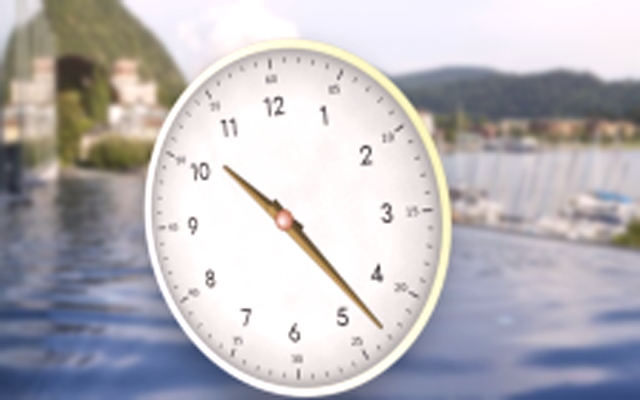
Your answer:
{"hour": 10, "minute": 23}
